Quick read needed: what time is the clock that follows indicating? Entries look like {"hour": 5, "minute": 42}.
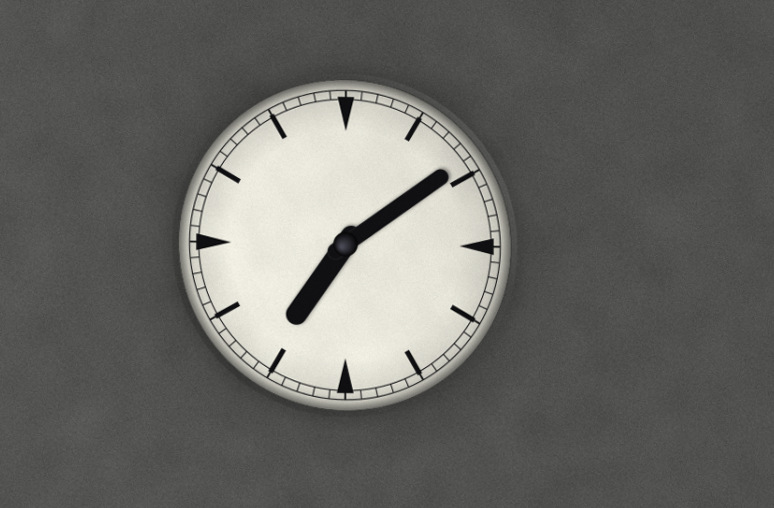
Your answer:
{"hour": 7, "minute": 9}
